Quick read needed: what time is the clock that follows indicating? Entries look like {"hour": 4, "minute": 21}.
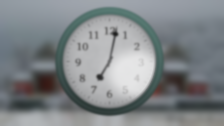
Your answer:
{"hour": 7, "minute": 2}
